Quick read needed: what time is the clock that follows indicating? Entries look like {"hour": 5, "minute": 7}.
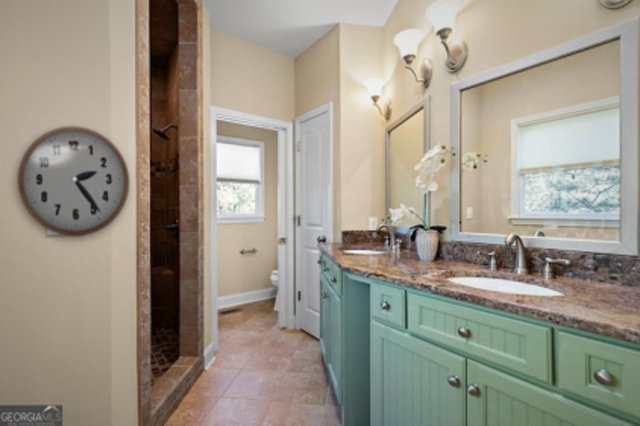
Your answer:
{"hour": 2, "minute": 24}
